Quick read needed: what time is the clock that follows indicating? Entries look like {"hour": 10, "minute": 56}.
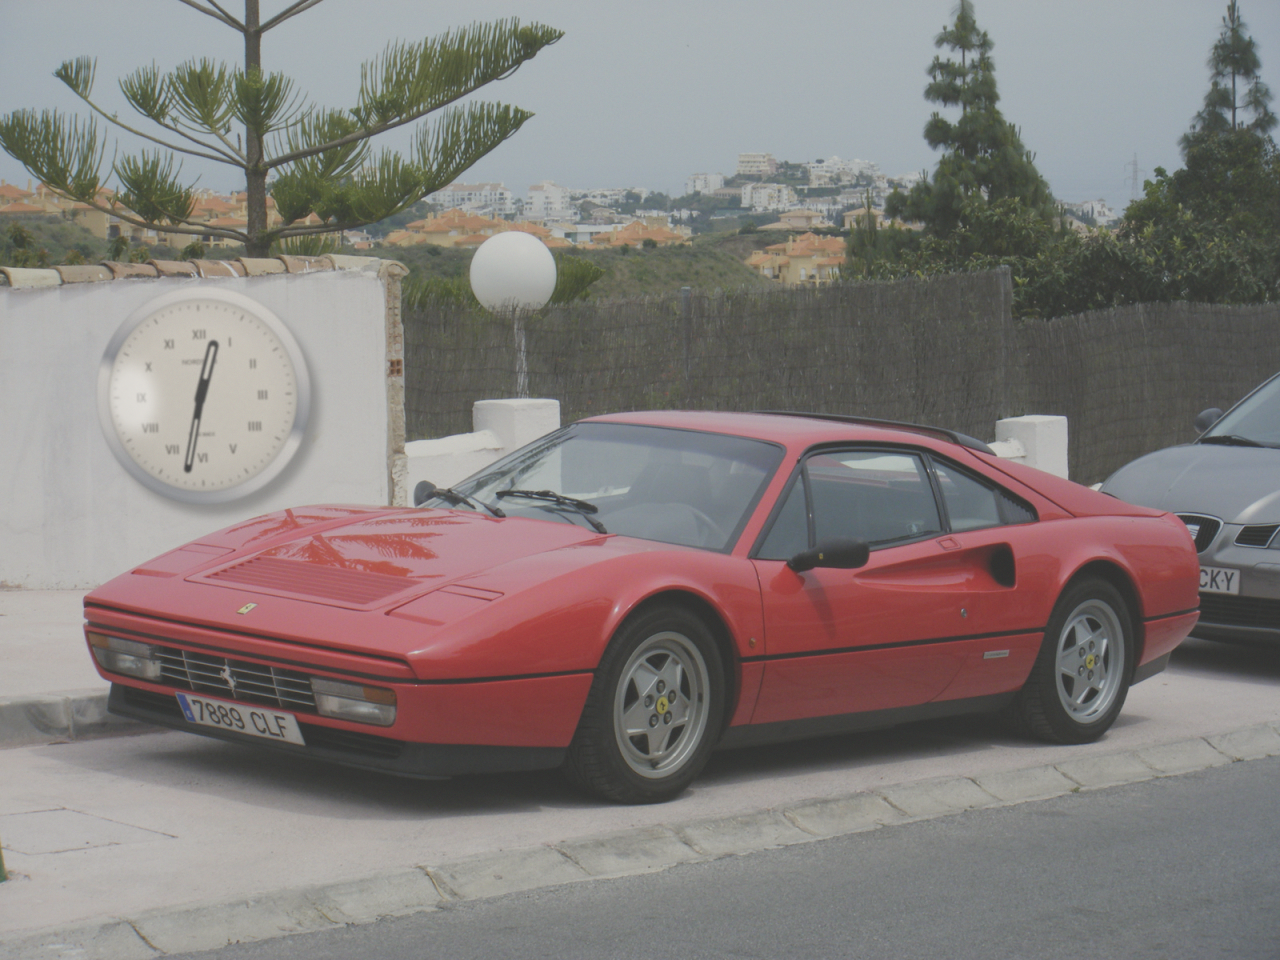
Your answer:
{"hour": 12, "minute": 32}
